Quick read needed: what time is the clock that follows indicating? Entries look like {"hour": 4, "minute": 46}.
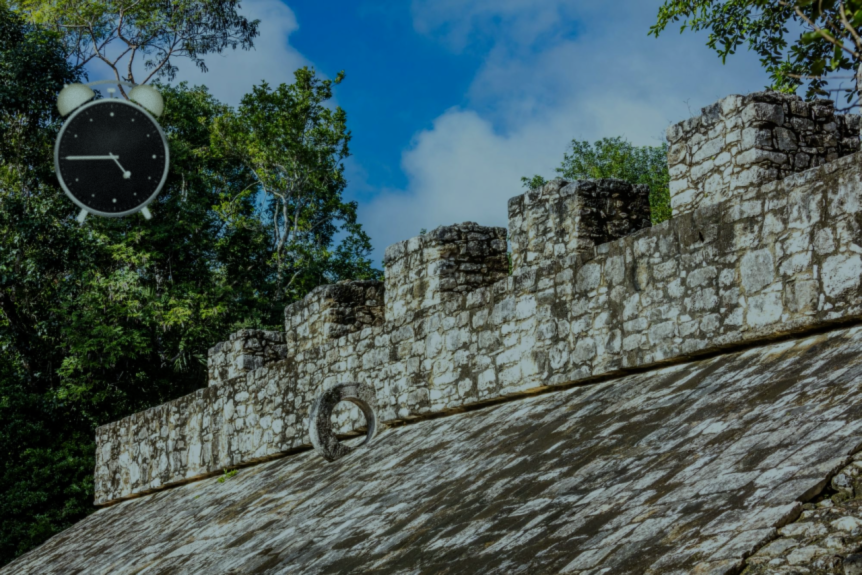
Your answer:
{"hour": 4, "minute": 45}
